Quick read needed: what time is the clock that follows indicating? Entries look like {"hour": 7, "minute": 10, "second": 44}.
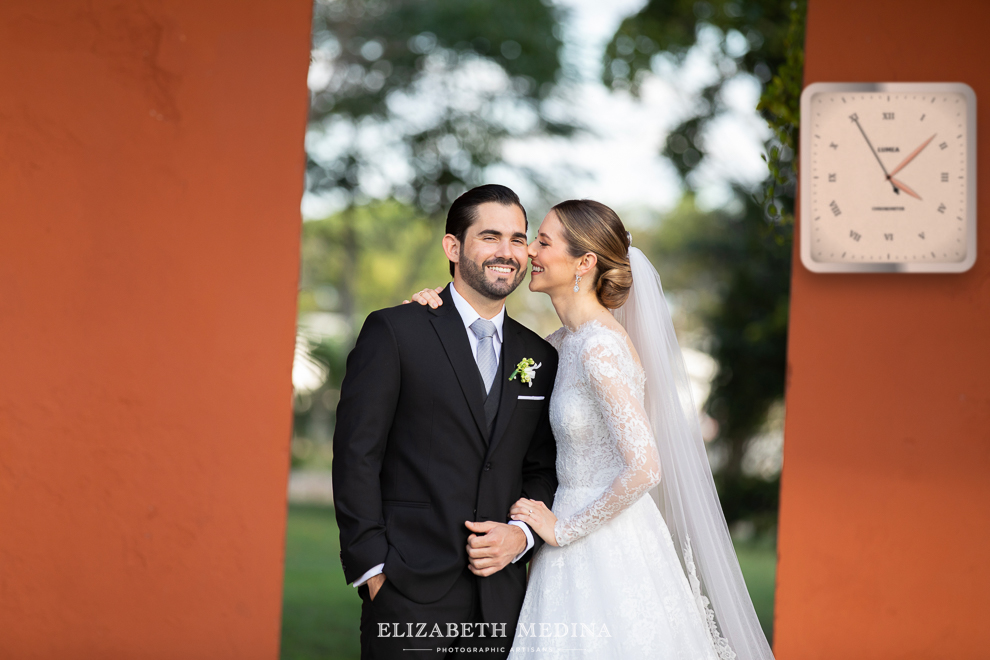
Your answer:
{"hour": 4, "minute": 7, "second": 55}
